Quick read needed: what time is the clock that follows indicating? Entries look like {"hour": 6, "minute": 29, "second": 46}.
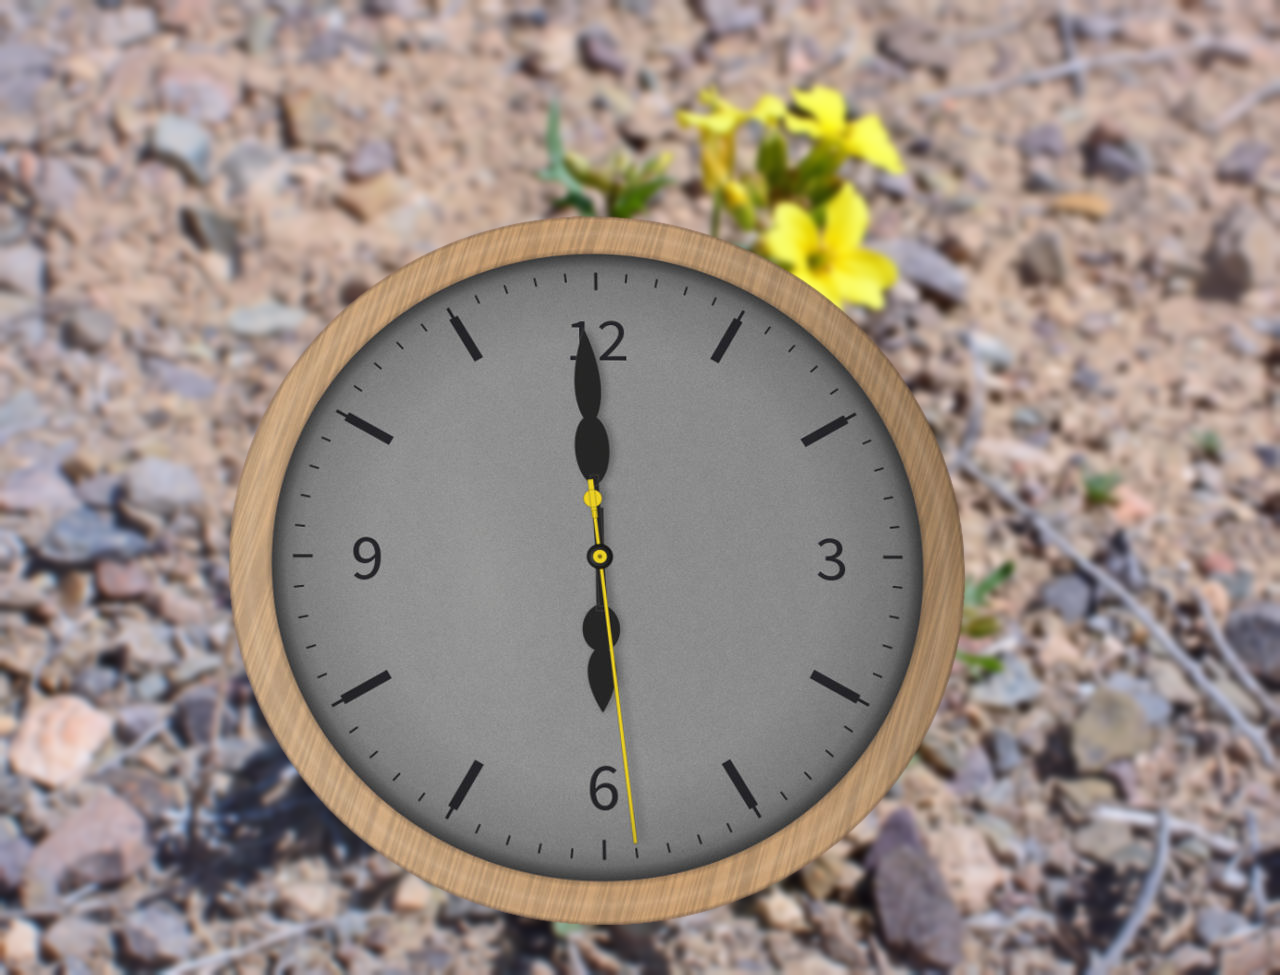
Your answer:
{"hour": 5, "minute": 59, "second": 29}
